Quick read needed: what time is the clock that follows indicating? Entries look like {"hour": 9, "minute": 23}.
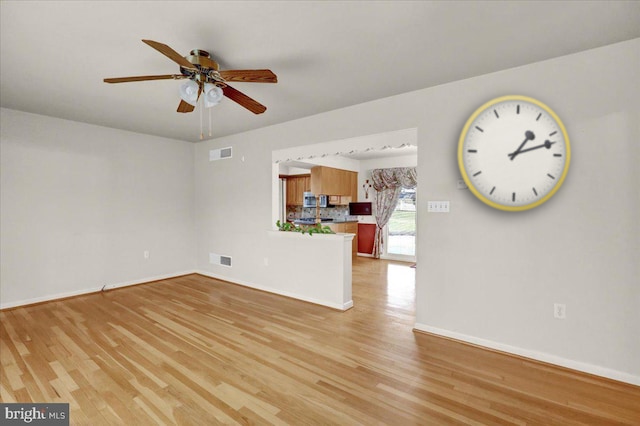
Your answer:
{"hour": 1, "minute": 12}
